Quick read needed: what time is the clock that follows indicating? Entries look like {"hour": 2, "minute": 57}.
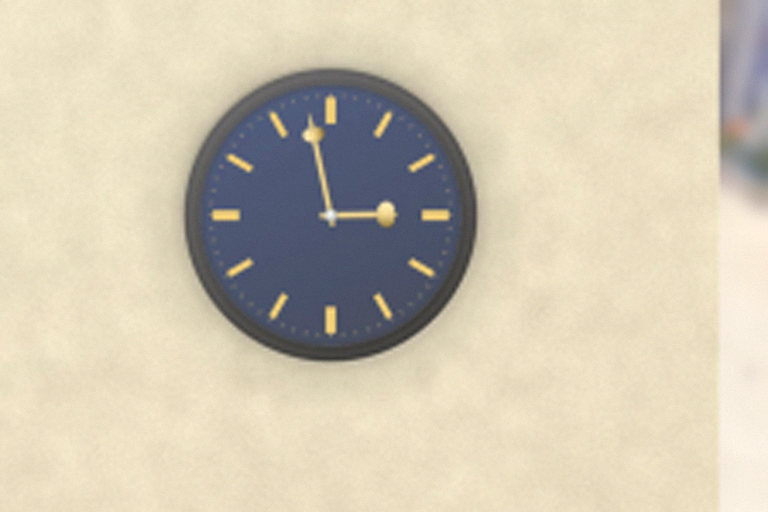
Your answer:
{"hour": 2, "minute": 58}
